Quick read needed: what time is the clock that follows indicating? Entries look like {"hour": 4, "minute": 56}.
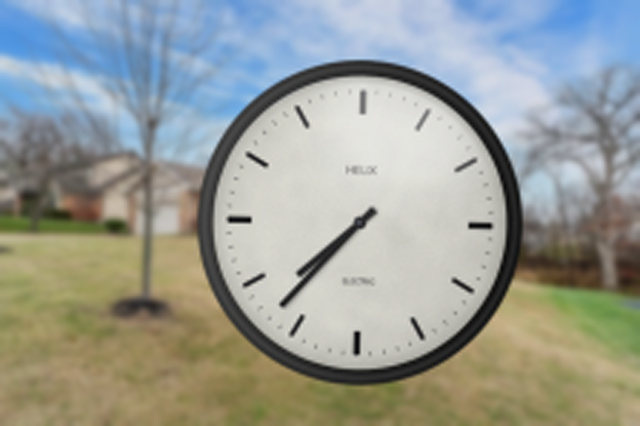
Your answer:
{"hour": 7, "minute": 37}
